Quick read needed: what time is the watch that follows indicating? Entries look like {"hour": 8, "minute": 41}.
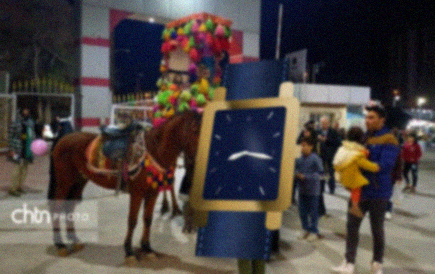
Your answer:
{"hour": 8, "minute": 17}
